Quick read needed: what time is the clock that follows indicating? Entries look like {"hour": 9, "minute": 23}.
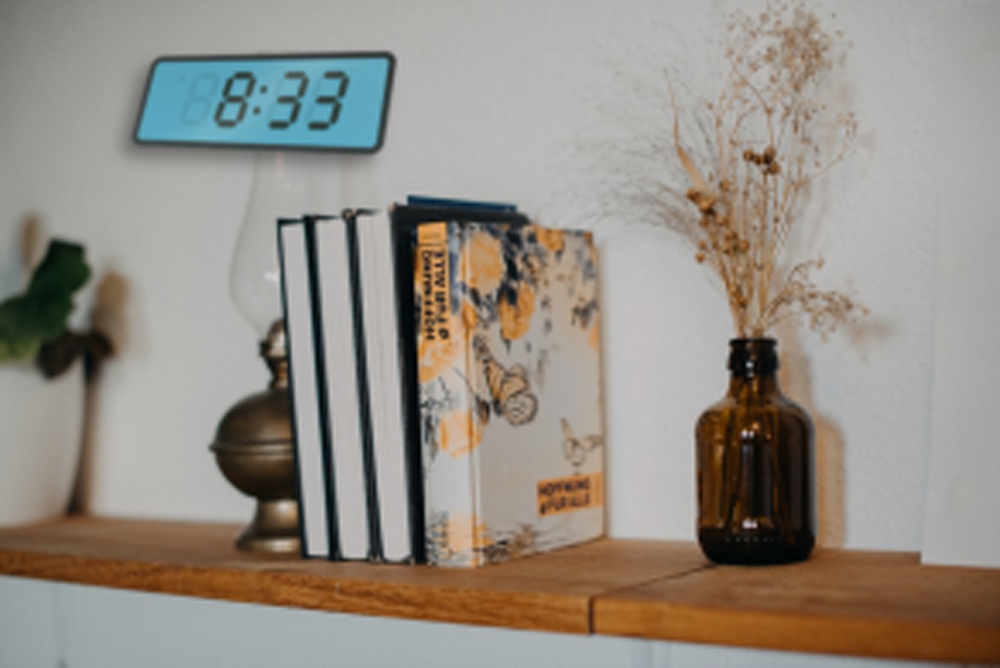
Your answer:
{"hour": 8, "minute": 33}
